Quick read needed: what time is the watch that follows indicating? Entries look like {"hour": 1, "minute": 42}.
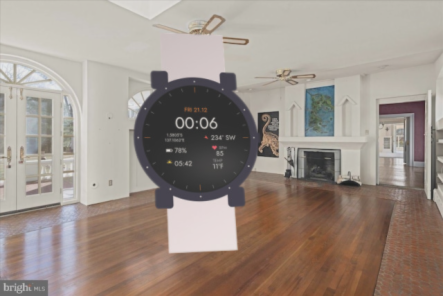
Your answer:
{"hour": 0, "minute": 6}
